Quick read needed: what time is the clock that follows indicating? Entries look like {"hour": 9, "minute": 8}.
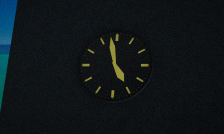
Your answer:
{"hour": 4, "minute": 58}
